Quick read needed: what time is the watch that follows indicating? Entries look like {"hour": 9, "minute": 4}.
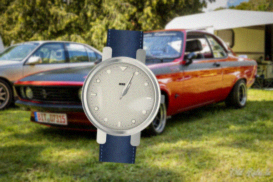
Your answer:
{"hour": 1, "minute": 4}
